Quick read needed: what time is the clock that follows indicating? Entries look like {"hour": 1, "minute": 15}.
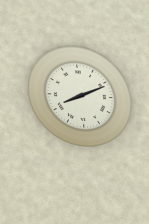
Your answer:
{"hour": 8, "minute": 11}
